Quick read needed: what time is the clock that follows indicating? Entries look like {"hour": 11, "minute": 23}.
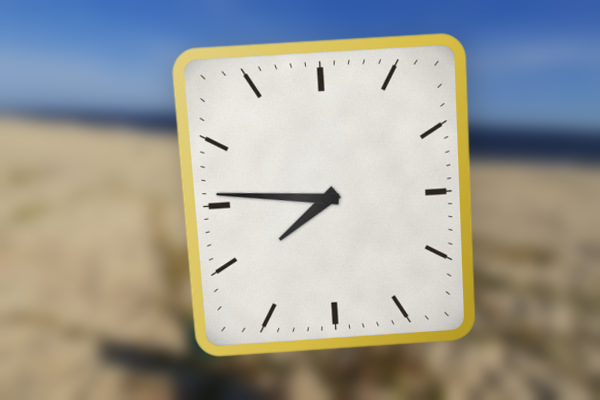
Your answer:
{"hour": 7, "minute": 46}
